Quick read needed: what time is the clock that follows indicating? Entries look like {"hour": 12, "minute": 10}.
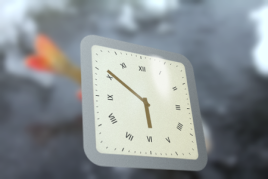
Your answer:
{"hour": 5, "minute": 51}
